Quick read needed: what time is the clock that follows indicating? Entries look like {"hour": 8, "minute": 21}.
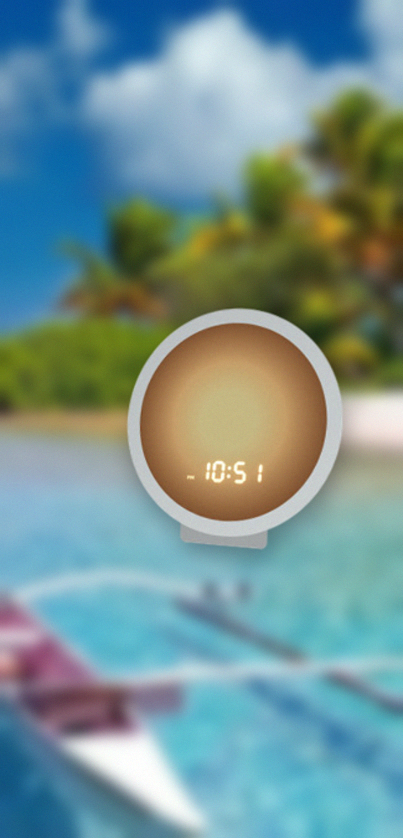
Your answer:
{"hour": 10, "minute": 51}
